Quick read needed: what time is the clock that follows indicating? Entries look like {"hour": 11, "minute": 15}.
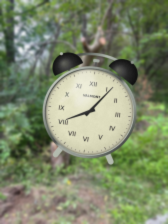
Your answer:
{"hour": 8, "minute": 6}
